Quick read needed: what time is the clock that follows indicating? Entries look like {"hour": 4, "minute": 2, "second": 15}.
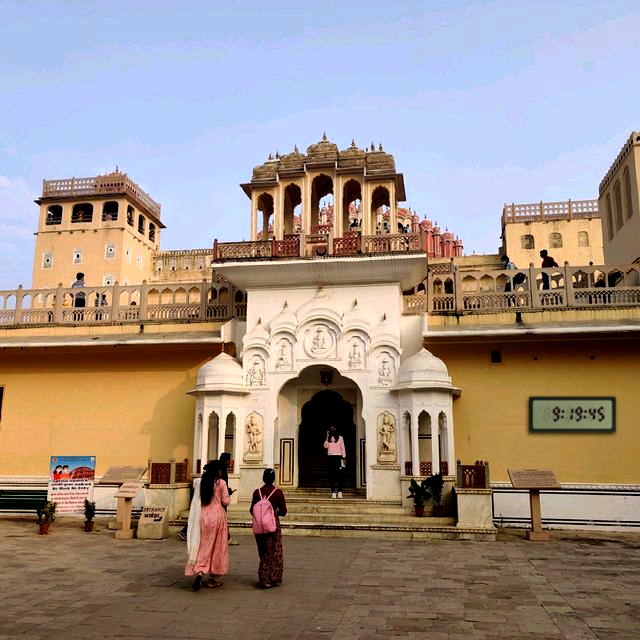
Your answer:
{"hour": 9, "minute": 19, "second": 45}
